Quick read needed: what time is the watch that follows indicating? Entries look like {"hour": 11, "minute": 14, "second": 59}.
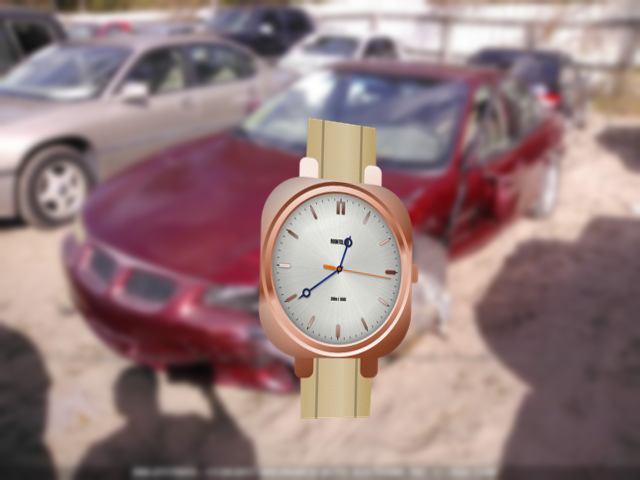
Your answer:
{"hour": 12, "minute": 39, "second": 16}
